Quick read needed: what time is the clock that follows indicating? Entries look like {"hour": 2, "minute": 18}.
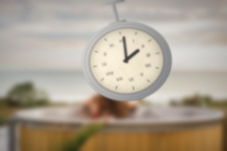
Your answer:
{"hour": 2, "minute": 1}
